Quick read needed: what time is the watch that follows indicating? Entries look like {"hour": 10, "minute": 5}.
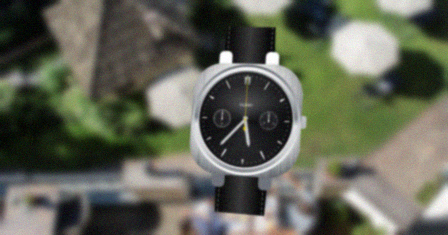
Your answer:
{"hour": 5, "minute": 37}
